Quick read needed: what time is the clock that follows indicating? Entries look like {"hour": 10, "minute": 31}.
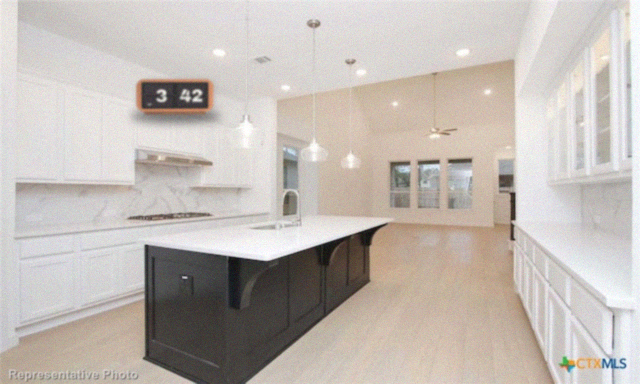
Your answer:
{"hour": 3, "minute": 42}
